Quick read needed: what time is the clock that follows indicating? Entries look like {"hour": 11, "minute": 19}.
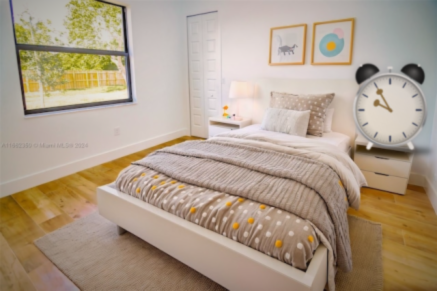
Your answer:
{"hour": 9, "minute": 55}
